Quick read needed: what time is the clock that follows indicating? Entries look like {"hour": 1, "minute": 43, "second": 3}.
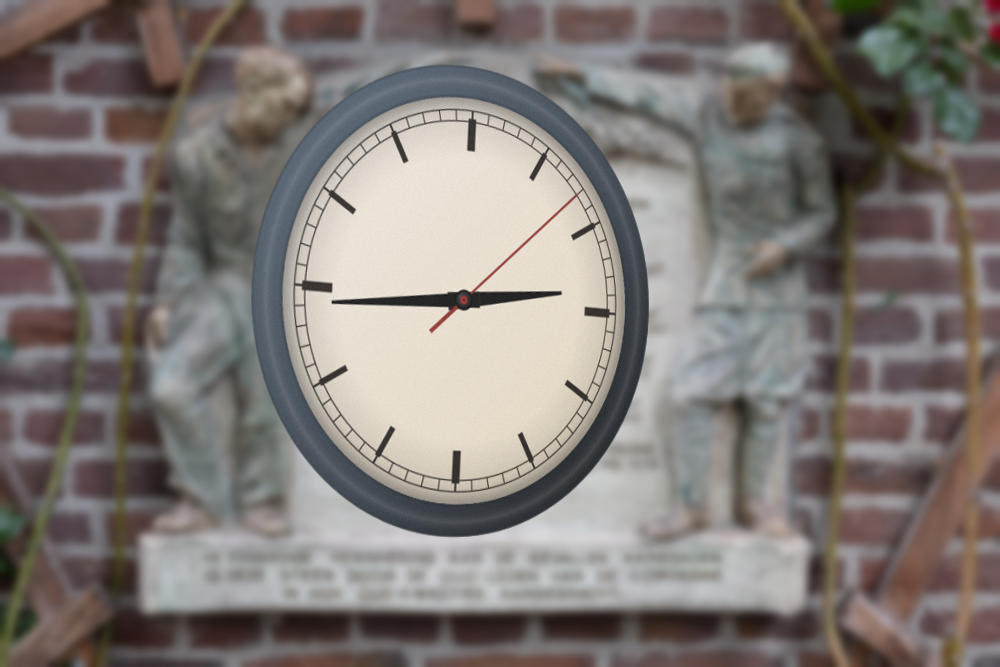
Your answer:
{"hour": 2, "minute": 44, "second": 8}
